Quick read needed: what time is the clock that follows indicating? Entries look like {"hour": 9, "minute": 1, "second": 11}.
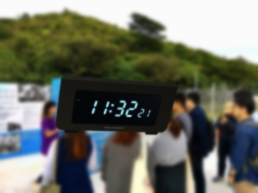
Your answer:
{"hour": 11, "minute": 32, "second": 21}
